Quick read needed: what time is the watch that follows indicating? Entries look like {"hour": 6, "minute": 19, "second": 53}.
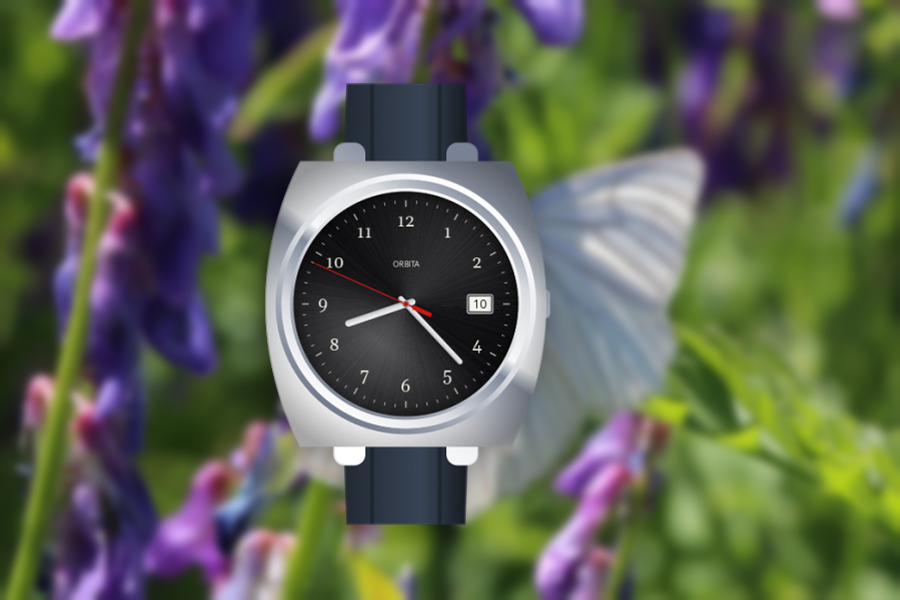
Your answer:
{"hour": 8, "minute": 22, "second": 49}
